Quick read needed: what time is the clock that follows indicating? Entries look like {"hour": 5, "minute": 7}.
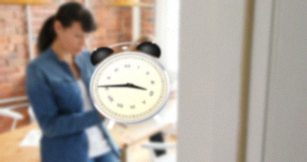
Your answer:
{"hour": 3, "minute": 46}
